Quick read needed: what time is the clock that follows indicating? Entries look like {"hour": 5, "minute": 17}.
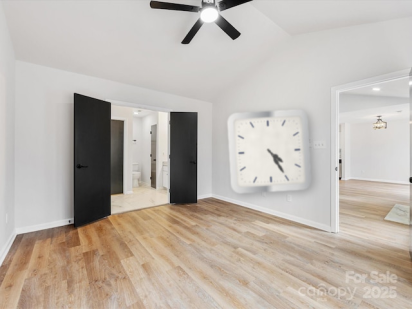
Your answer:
{"hour": 4, "minute": 25}
